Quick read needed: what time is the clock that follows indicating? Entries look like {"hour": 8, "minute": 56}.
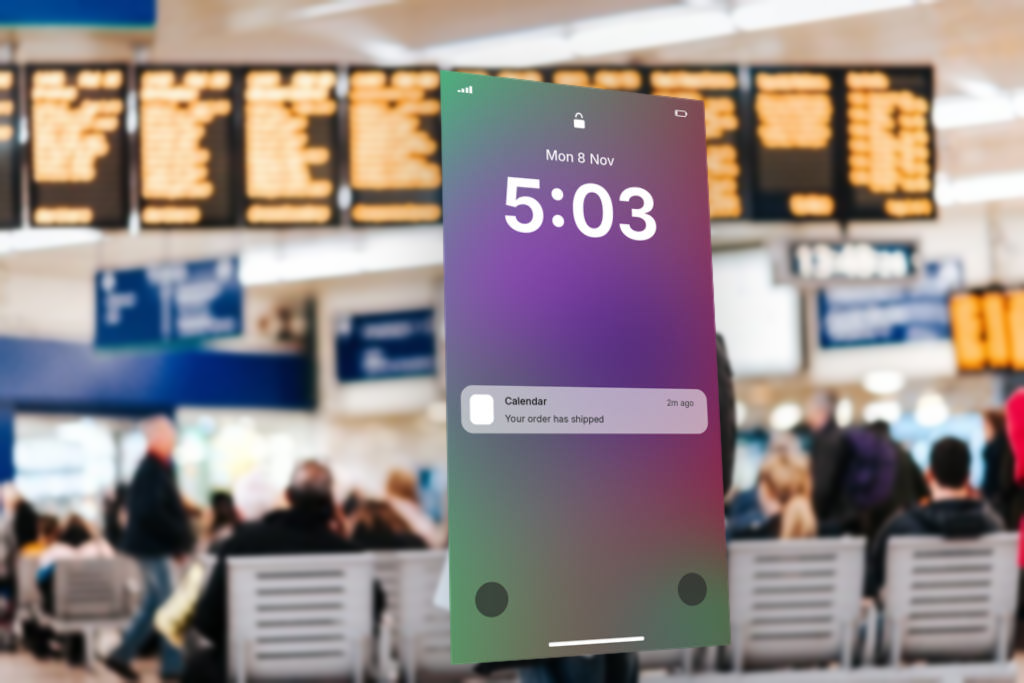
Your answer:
{"hour": 5, "minute": 3}
